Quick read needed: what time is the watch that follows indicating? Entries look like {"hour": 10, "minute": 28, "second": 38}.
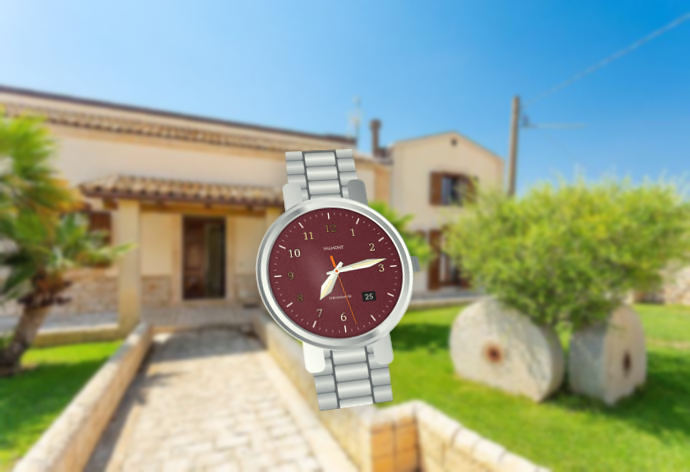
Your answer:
{"hour": 7, "minute": 13, "second": 28}
